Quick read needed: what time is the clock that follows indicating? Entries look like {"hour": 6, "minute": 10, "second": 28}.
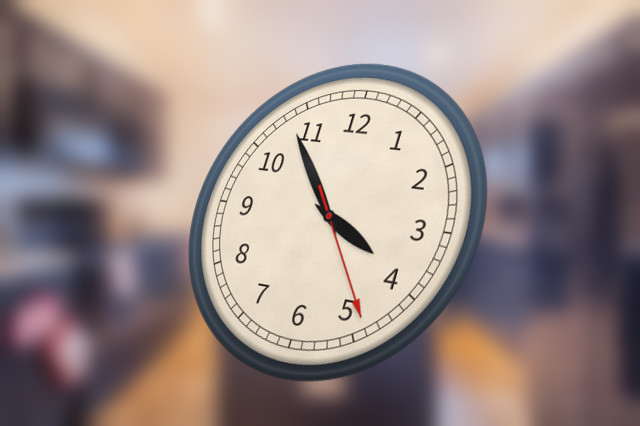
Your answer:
{"hour": 3, "minute": 53, "second": 24}
